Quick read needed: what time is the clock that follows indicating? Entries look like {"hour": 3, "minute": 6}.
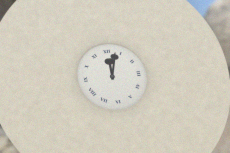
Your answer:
{"hour": 12, "minute": 3}
